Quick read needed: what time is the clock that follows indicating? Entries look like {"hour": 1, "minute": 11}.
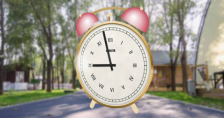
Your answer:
{"hour": 8, "minute": 58}
